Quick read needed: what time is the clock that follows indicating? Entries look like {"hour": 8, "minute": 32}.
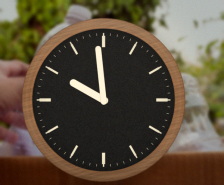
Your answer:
{"hour": 9, "minute": 59}
